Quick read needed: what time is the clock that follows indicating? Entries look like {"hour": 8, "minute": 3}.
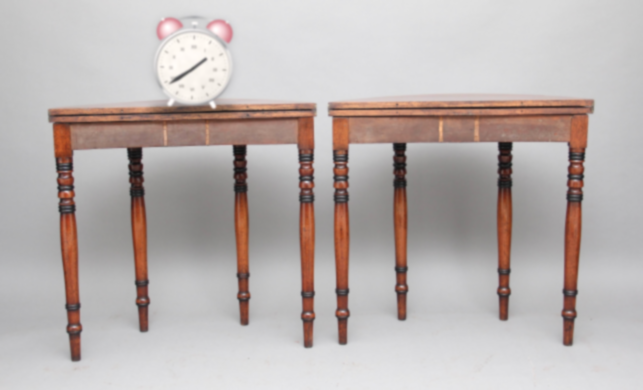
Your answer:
{"hour": 1, "minute": 39}
